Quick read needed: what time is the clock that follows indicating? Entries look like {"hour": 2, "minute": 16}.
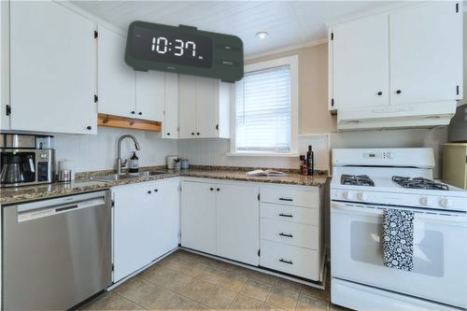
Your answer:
{"hour": 10, "minute": 37}
